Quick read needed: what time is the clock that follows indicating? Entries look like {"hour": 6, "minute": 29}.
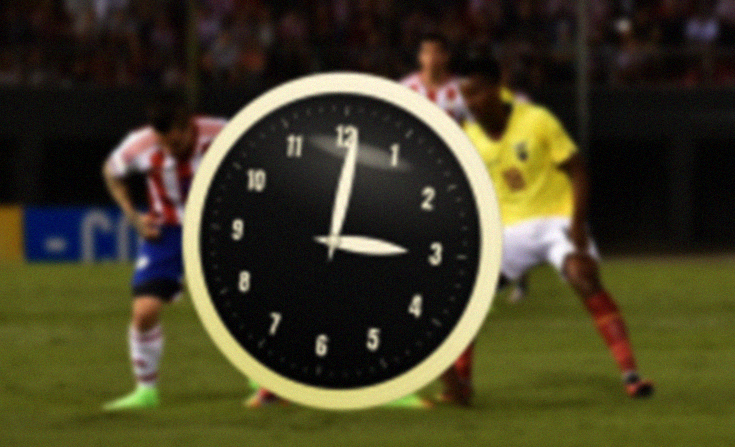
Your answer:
{"hour": 3, "minute": 1}
